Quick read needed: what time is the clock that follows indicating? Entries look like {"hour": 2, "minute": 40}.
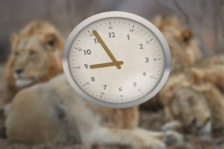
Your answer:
{"hour": 8, "minute": 56}
